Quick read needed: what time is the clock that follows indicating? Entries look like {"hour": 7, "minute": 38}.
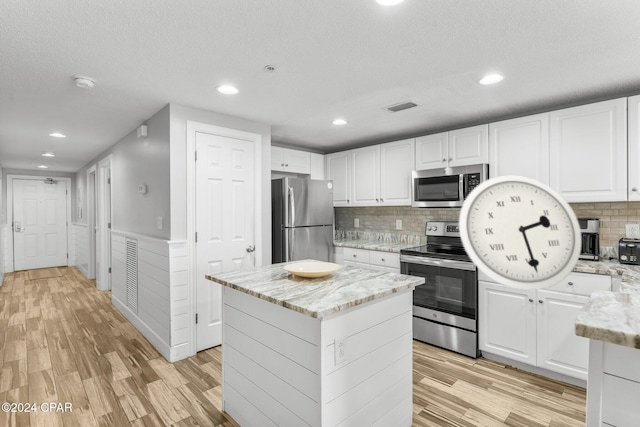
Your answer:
{"hour": 2, "minute": 29}
